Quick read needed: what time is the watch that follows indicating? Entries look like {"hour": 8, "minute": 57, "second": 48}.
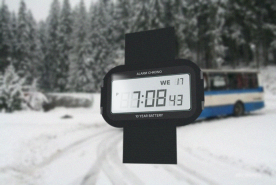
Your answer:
{"hour": 7, "minute": 8, "second": 43}
